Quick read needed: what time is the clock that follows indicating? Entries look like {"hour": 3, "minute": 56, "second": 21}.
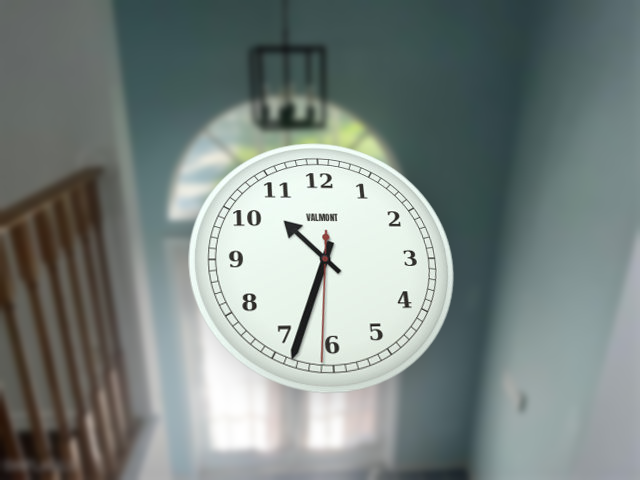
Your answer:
{"hour": 10, "minute": 33, "second": 31}
